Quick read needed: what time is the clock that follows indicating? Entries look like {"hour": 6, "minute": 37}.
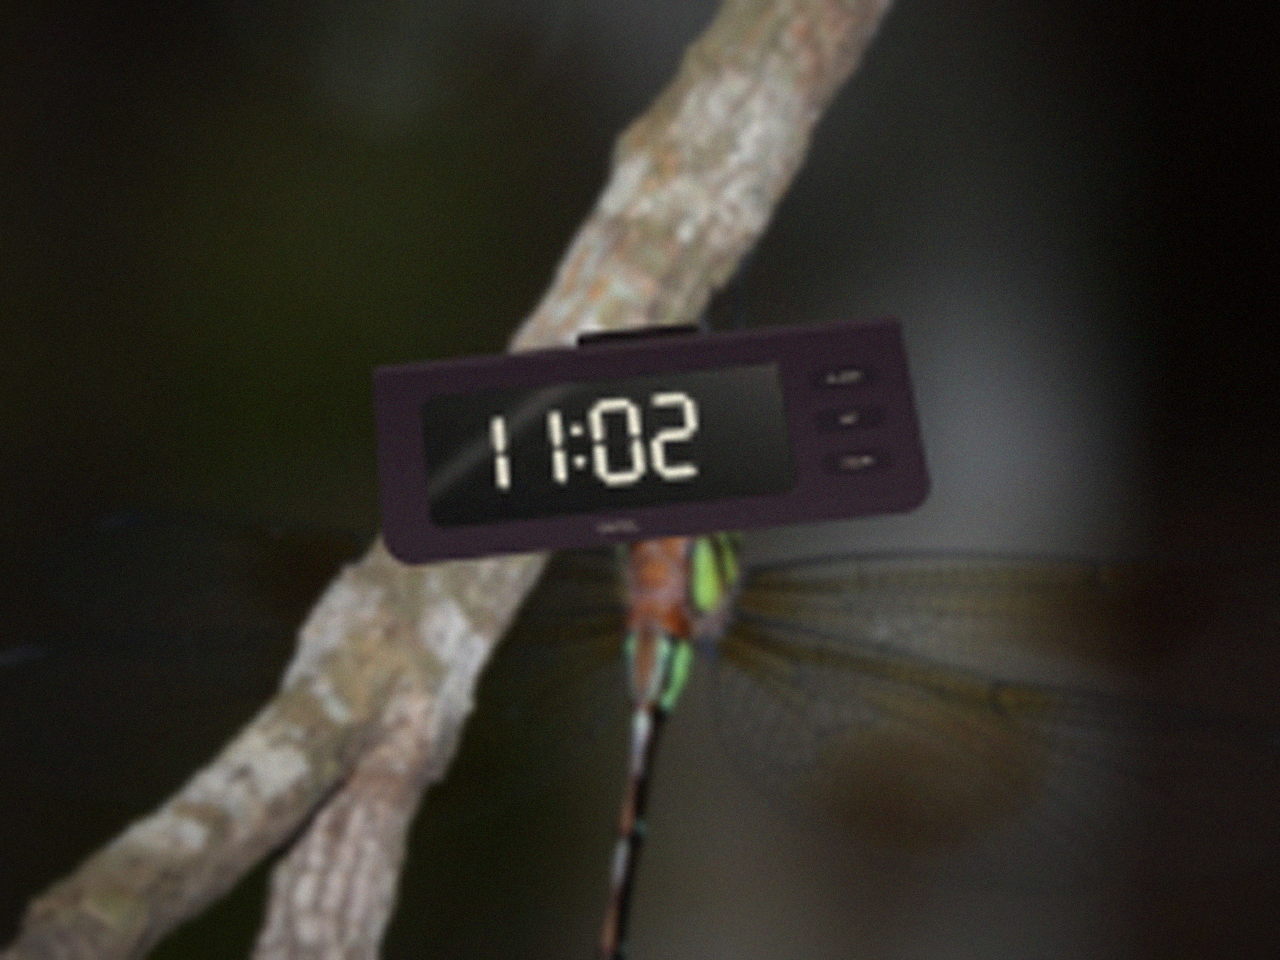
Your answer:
{"hour": 11, "minute": 2}
